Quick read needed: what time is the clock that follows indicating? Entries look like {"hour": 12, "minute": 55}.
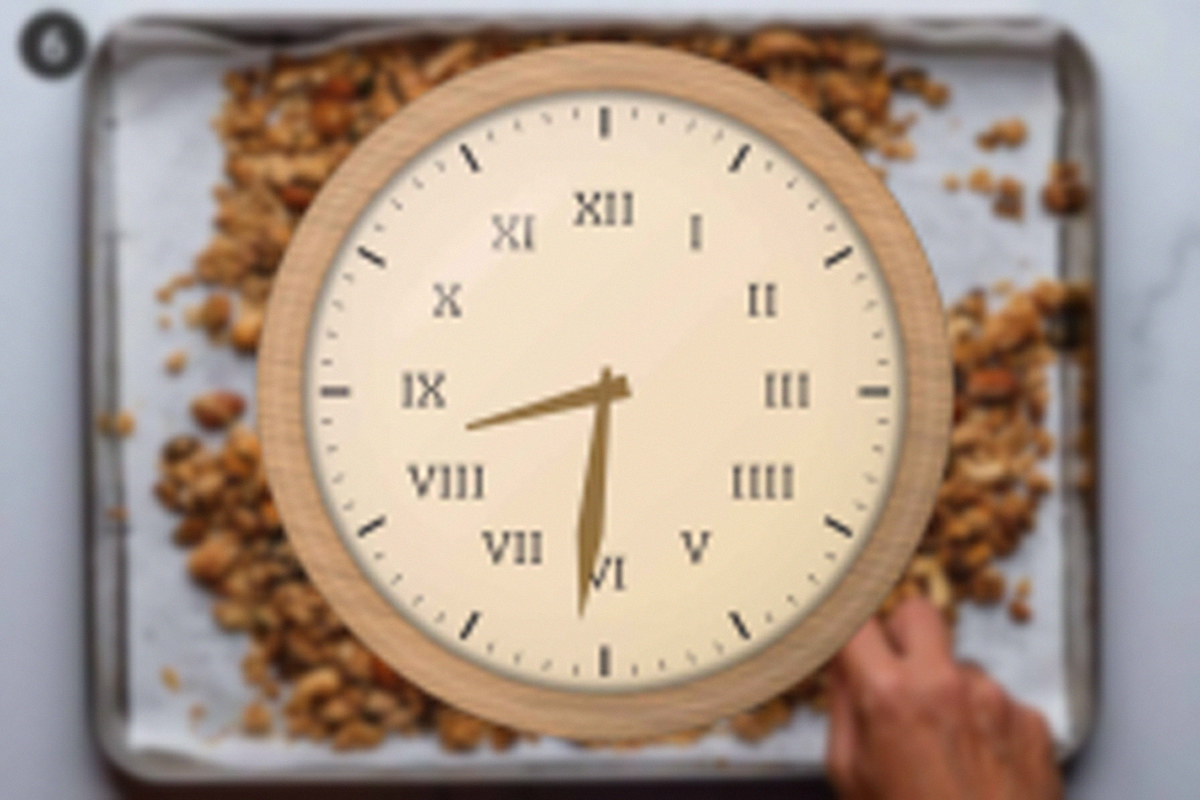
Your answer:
{"hour": 8, "minute": 31}
